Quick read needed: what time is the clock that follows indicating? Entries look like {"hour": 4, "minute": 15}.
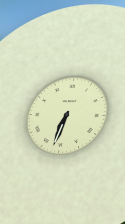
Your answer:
{"hour": 6, "minute": 32}
